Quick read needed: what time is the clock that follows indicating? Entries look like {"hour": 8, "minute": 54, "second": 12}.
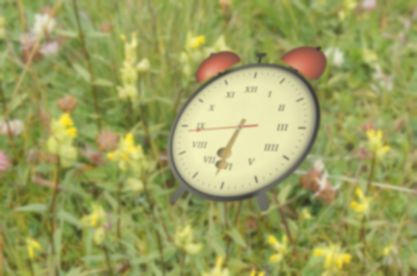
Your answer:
{"hour": 6, "minute": 31, "second": 44}
